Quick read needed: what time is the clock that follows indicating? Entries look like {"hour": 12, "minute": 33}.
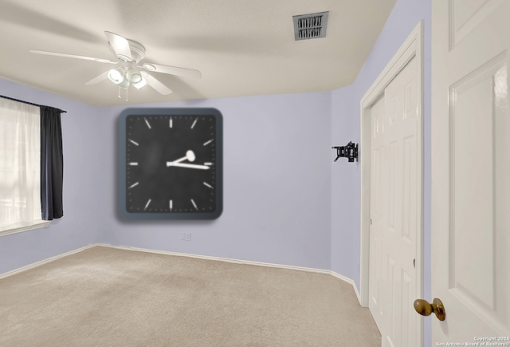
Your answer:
{"hour": 2, "minute": 16}
